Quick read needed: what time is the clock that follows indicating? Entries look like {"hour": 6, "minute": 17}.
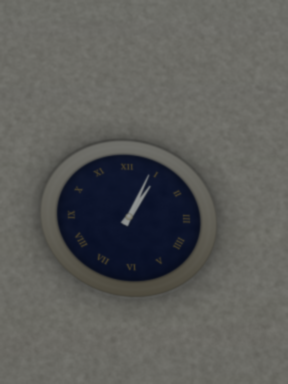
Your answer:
{"hour": 1, "minute": 4}
